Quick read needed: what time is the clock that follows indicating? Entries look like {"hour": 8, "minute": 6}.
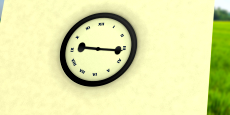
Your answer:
{"hour": 9, "minute": 16}
